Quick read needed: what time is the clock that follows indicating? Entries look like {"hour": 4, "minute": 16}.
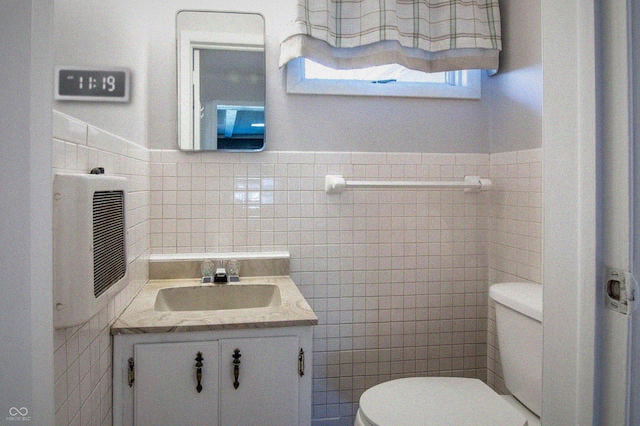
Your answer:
{"hour": 11, "minute": 19}
